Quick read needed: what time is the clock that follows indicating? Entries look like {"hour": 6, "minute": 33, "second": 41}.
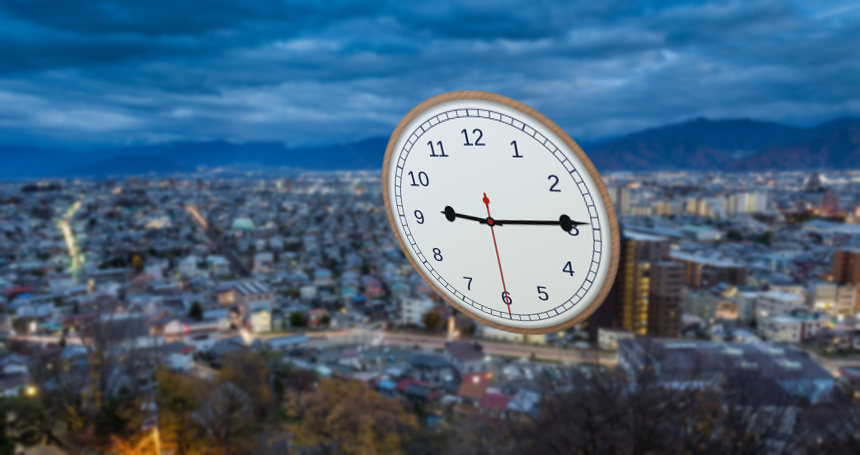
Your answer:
{"hour": 9, "minute": 14, "second": 30}
